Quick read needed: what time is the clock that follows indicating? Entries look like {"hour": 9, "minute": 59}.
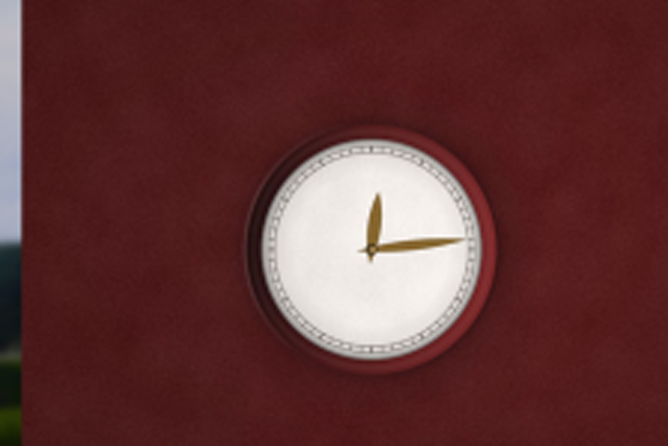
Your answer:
{"hour": 12, "minute": 14}
